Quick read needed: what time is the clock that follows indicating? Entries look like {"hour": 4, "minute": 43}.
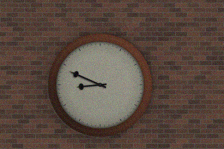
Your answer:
{"hour": 8, "minute": 49}
